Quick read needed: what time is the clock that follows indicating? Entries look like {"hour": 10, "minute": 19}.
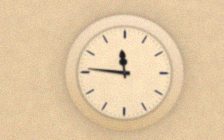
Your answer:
{"hour": 11, "minute": 46}
